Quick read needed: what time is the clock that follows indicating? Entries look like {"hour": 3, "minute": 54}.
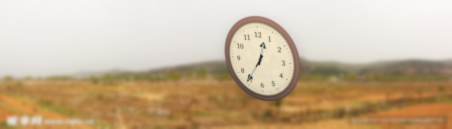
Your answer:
{"hour": 12, "minute": 36}
